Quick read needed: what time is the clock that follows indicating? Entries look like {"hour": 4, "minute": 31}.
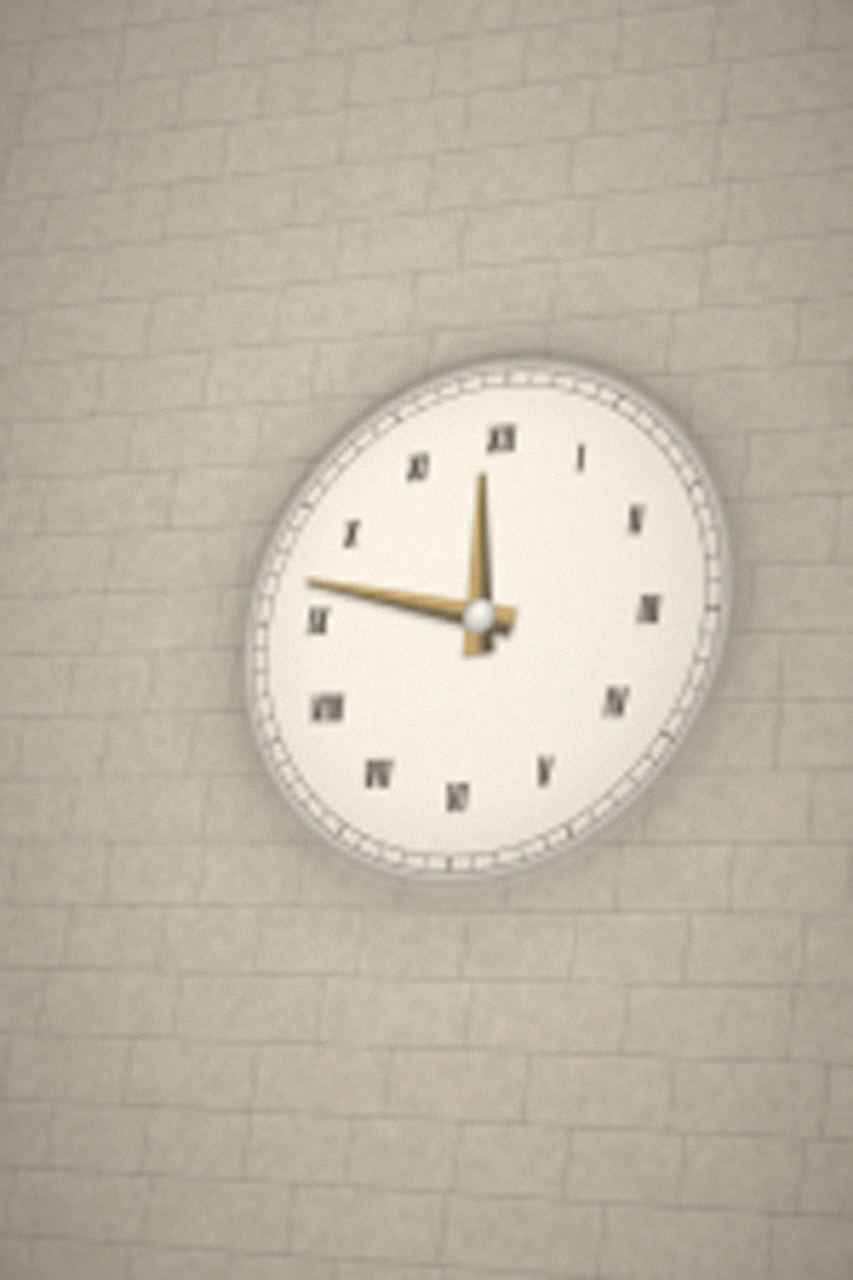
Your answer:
{"hour": 11, "minute": 47}
